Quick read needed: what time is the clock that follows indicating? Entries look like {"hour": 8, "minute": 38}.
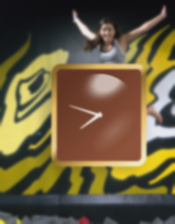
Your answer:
{"hour": 7, "minute": 48}
